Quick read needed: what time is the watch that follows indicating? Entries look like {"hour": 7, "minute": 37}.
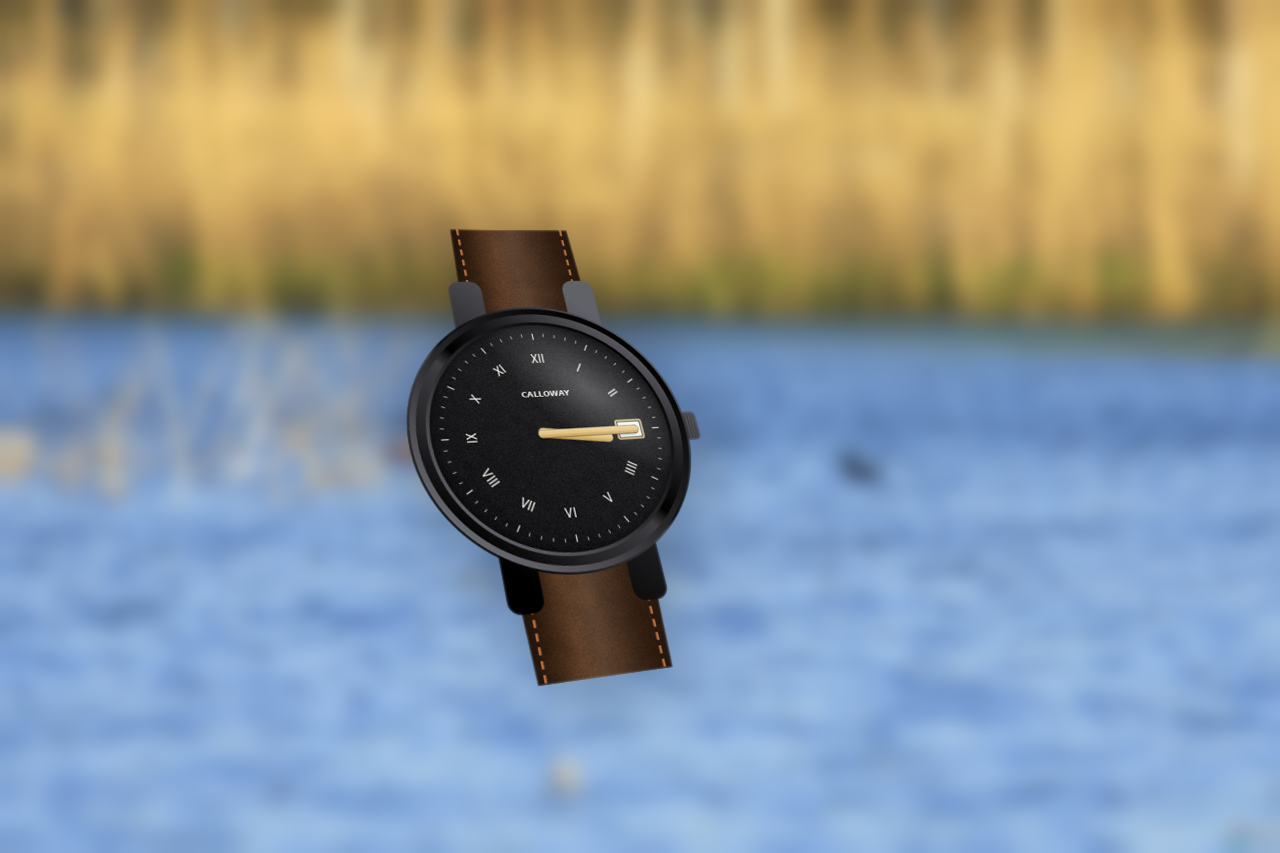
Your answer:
{"hour": 3, "minute": 15}
